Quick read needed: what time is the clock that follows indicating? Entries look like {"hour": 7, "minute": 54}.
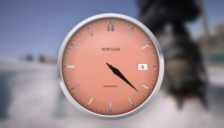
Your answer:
{"hour": 4, "minute": 22}
